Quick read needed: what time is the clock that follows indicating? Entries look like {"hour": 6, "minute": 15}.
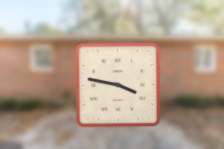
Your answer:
{"hour": 3, "minute": 47}
